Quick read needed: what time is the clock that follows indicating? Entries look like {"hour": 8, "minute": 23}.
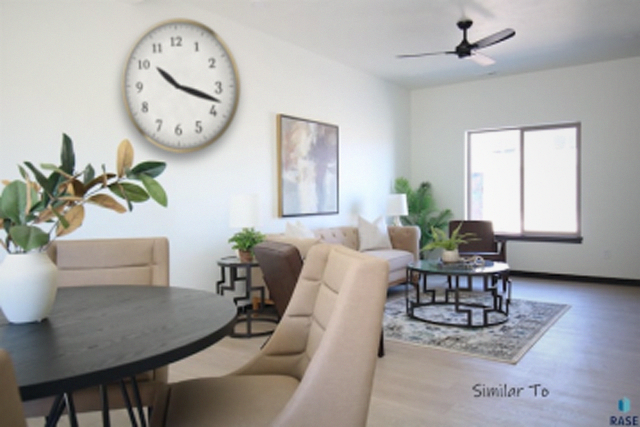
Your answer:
{"hour": 10, "minute": 18}
